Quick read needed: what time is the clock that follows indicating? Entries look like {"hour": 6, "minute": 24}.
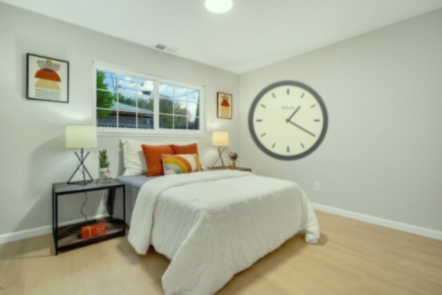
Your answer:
{"hour": 1, "minute": 20}
